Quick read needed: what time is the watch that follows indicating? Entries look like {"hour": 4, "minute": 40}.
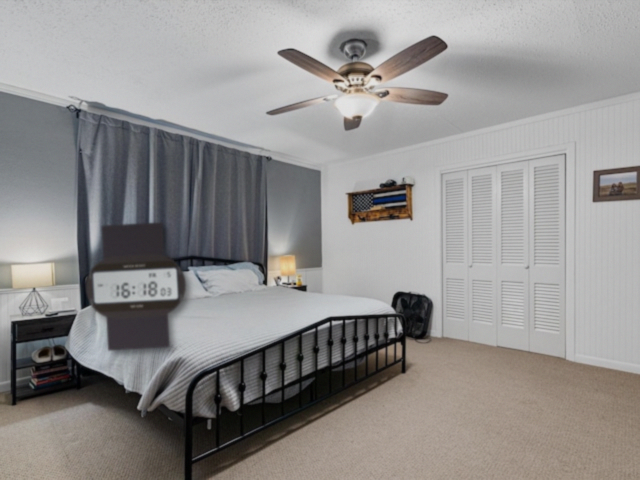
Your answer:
{"hour": 16, "minute": 18}
